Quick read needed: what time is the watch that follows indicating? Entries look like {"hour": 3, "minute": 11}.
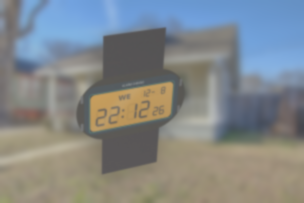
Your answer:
{"hour": 22, "minute": 12}
